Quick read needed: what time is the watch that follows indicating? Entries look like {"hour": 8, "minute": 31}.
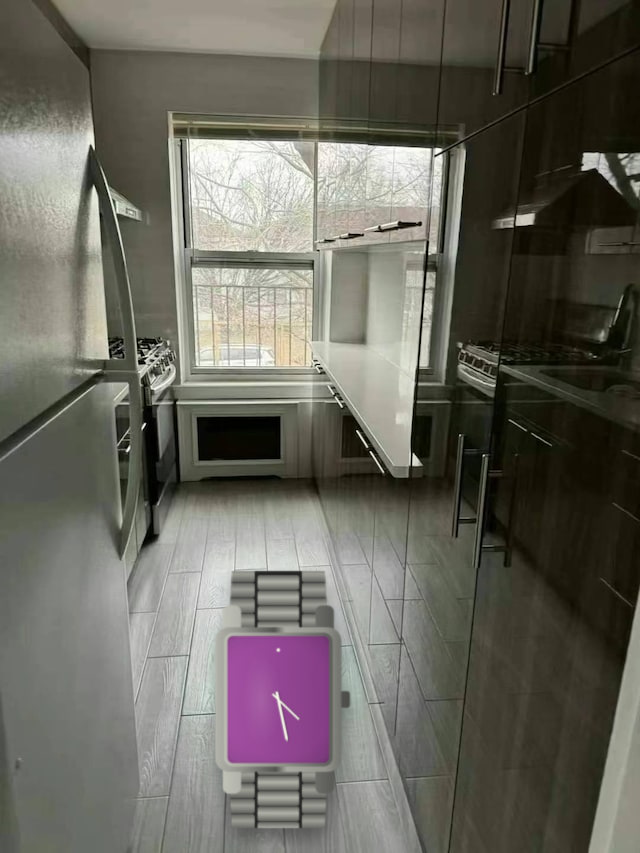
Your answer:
{"hour": 4, "minute": 28}
